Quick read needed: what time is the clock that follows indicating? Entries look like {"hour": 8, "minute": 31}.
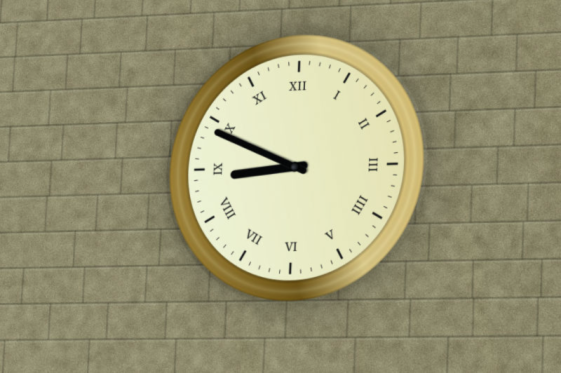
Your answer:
{"hour": 8, "minute": 49}
